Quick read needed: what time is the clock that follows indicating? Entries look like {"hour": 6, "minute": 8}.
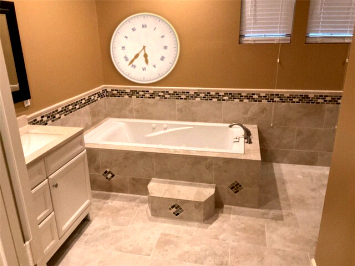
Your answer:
{"hour": 5, "minute": 37}
